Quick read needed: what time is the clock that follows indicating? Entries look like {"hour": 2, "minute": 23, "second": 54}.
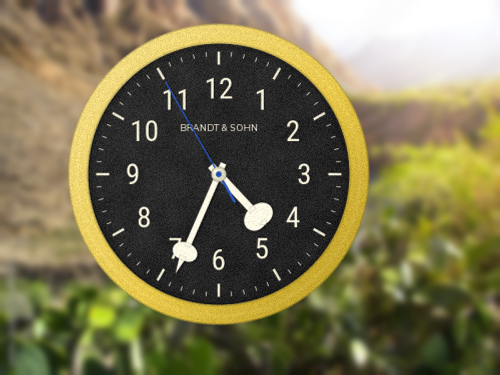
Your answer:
{"hour": 4, "minute": 33, "second": 55}
